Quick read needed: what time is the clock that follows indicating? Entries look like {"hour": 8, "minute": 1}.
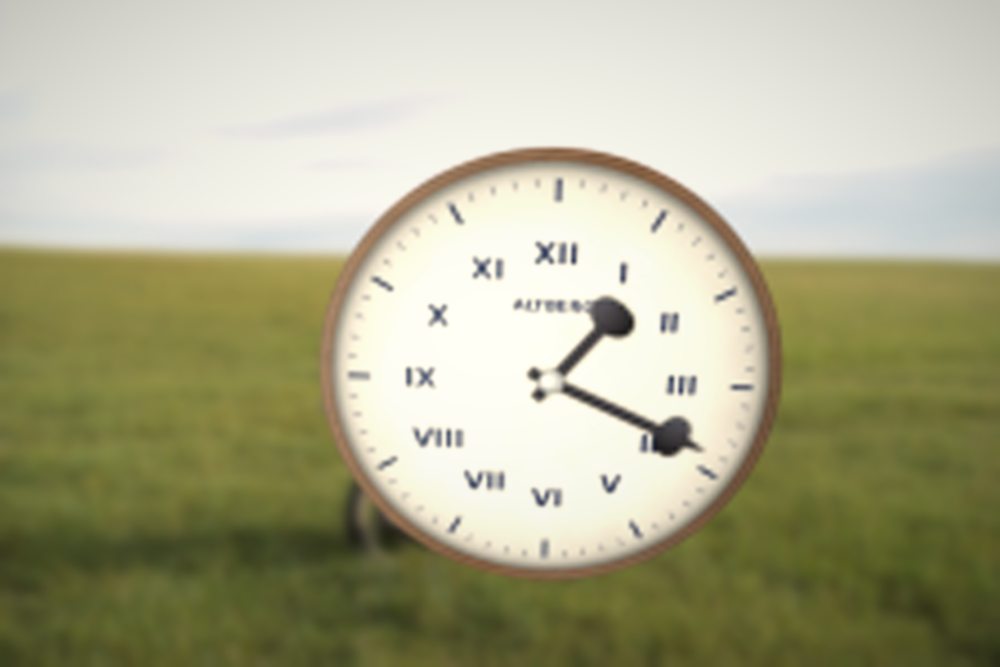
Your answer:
{"hour": 1, "minute": 19}
